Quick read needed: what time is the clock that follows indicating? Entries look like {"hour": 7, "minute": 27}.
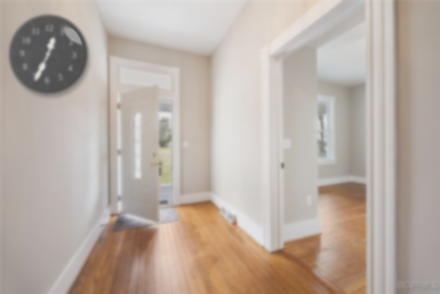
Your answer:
{"hour": 12, "minute": 34}
